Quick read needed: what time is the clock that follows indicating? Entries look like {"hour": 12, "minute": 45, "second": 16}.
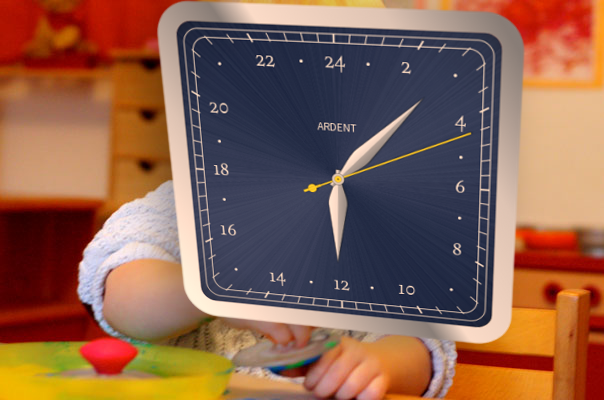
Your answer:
{"hour": 12, "minute": 7, "second": 11}
